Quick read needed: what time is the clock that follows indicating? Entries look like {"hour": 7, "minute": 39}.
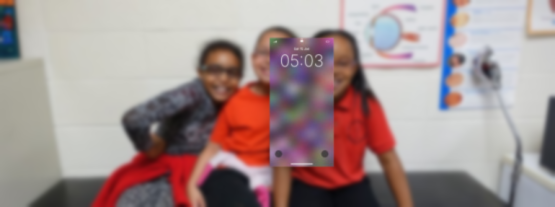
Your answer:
{"hour": 5, "minute": 3}
